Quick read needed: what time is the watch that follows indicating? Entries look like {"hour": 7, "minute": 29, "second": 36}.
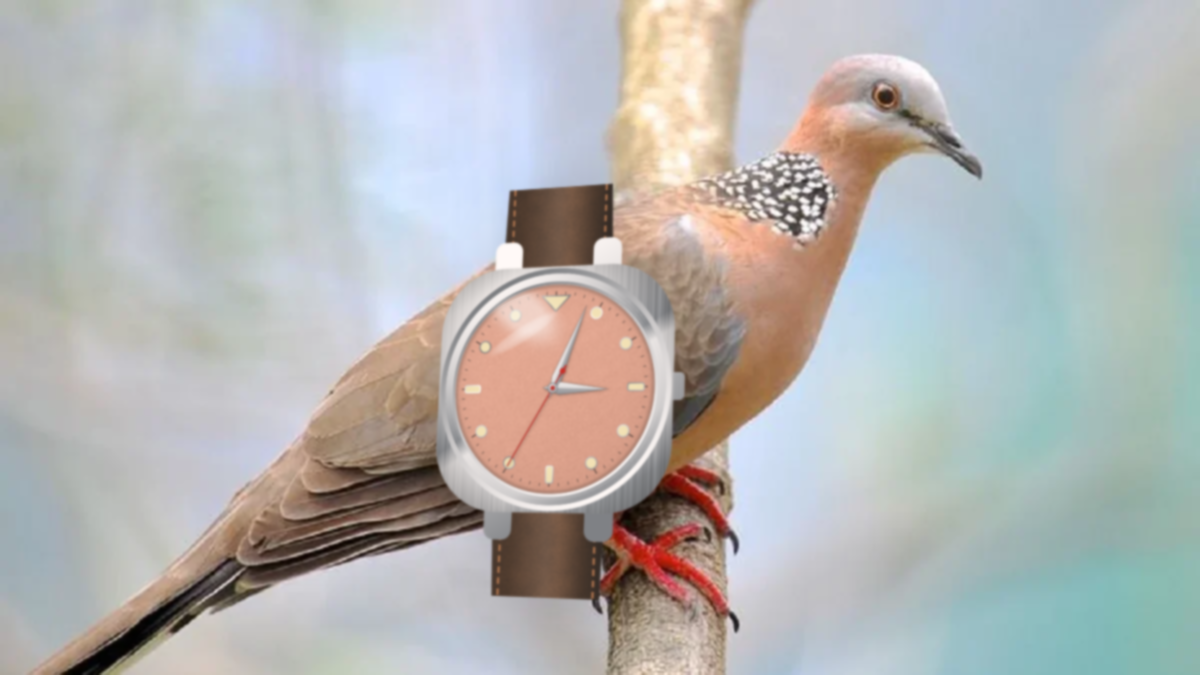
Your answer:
{"hour": 3, "minute": 3, "second": 35}
